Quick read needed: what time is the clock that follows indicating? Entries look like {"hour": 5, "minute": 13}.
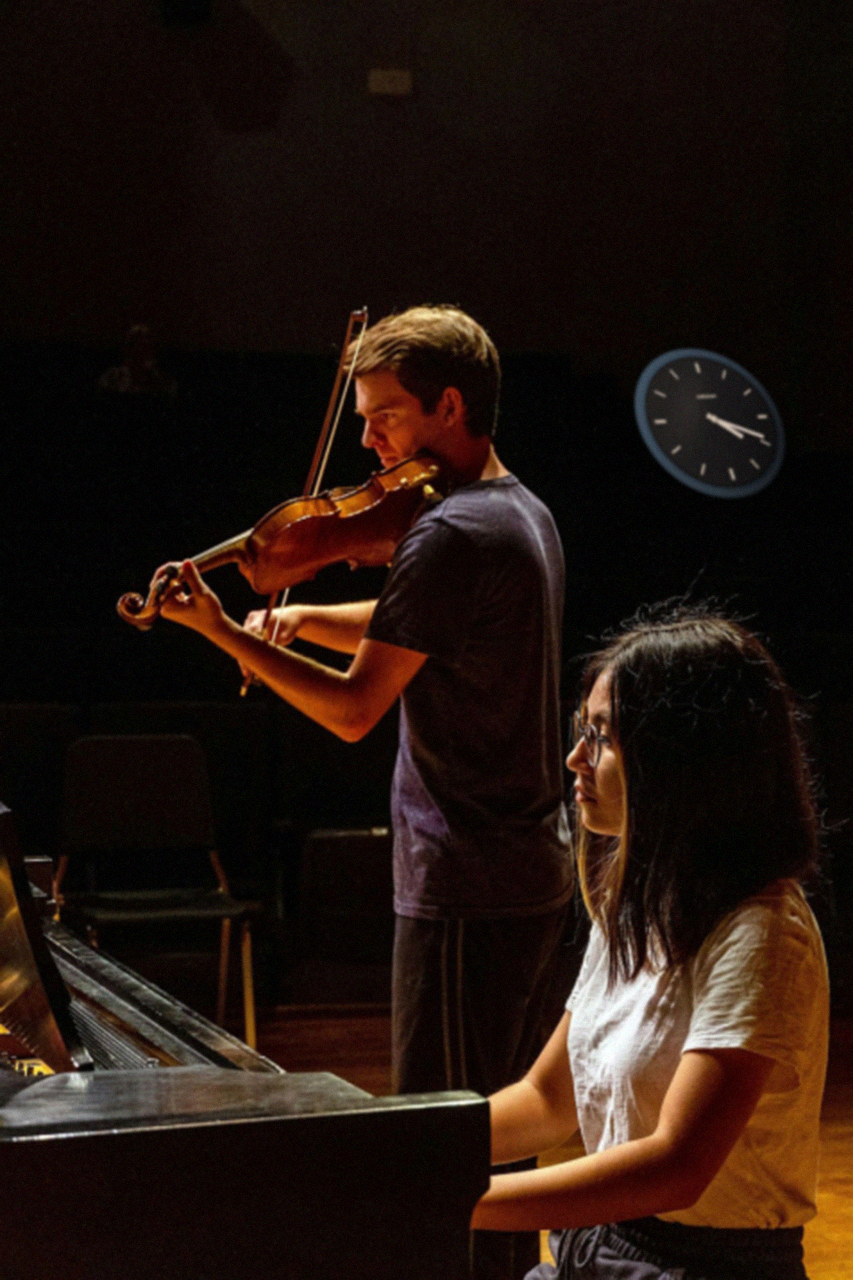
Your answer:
{"hour": 4, "minute": 19}
